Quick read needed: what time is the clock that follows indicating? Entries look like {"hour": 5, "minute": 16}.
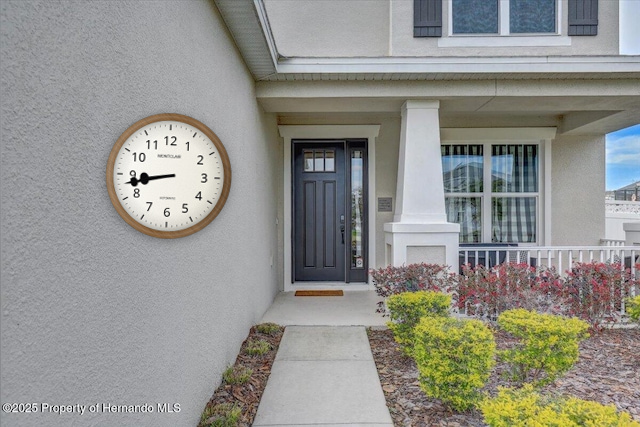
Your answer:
{"hour": 8, "minute": 43}
